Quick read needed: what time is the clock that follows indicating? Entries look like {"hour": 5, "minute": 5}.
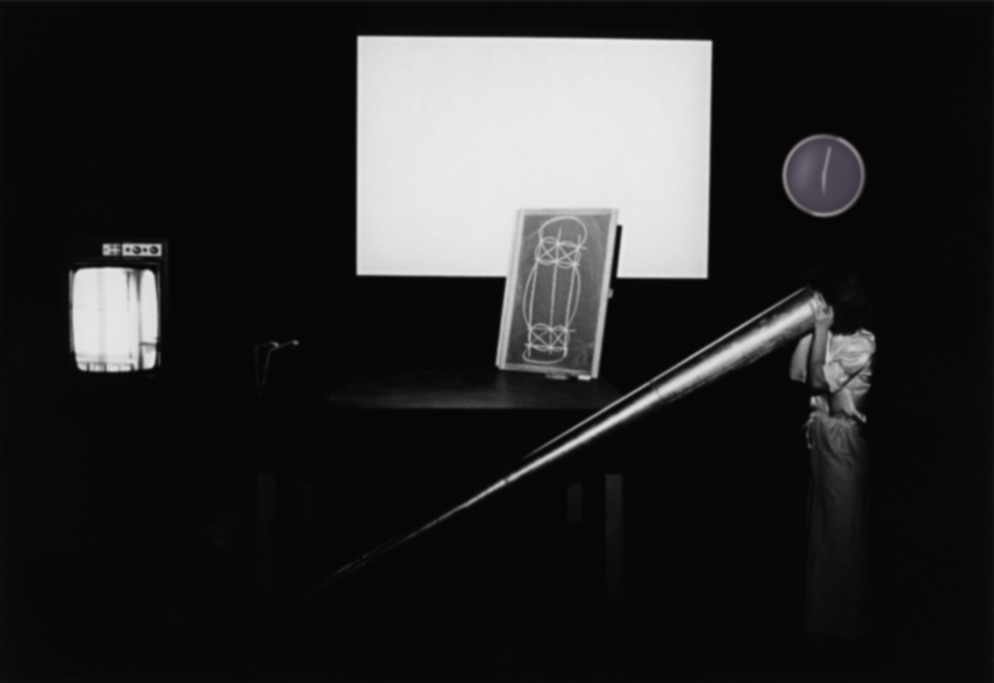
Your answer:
{"hour": 6, "minute": 2}
